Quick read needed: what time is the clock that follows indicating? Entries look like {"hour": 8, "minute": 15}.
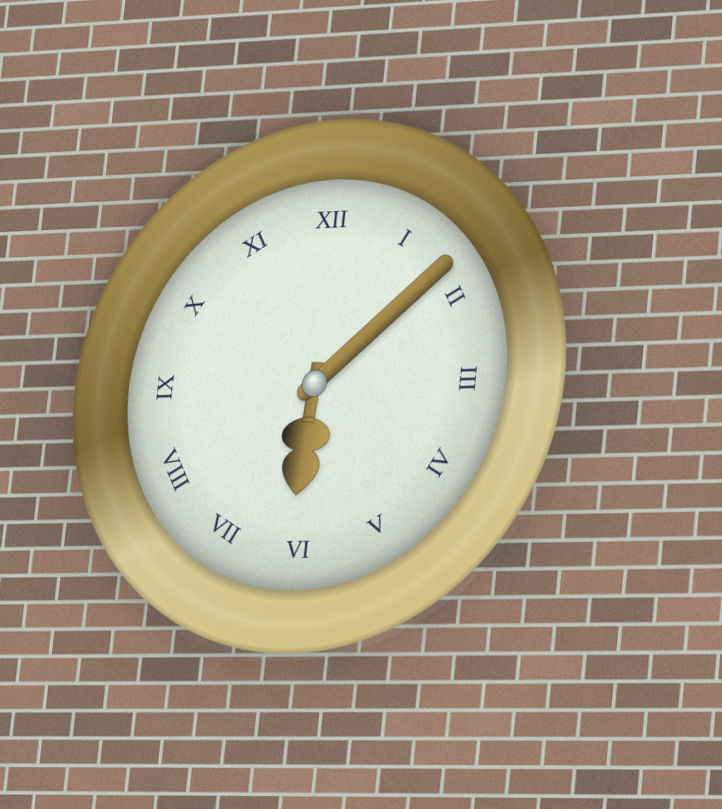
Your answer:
{"hour": 6, "minute": 8}
